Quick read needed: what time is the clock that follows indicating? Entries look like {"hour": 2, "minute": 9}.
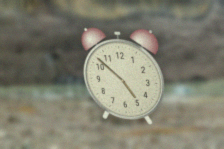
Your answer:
{"hour": 4, "minute": 52}
